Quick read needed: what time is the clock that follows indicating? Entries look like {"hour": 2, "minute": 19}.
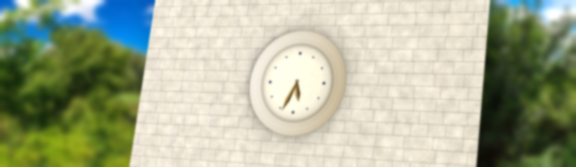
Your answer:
{"hour": 5, "minute": 34}
